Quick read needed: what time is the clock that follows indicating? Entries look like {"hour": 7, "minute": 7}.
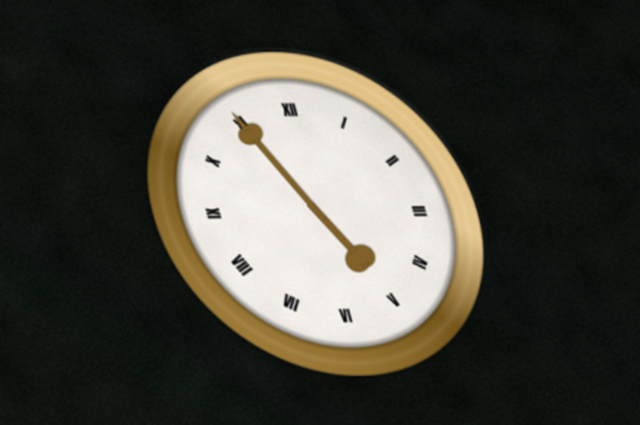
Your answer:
{"hour": 4, "minute": 55}
